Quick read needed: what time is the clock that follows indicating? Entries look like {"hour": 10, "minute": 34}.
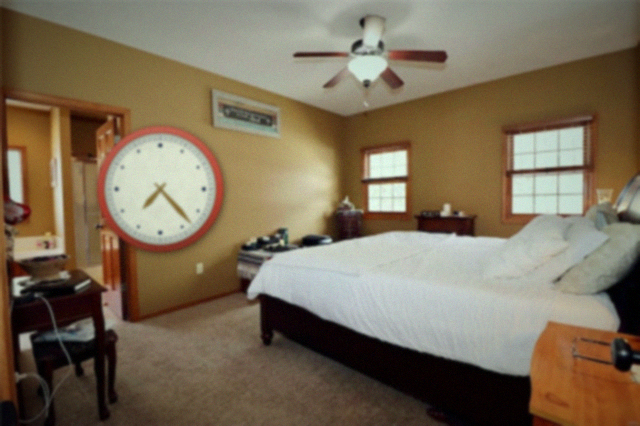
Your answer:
{"hour": 7, "minute": 23}
